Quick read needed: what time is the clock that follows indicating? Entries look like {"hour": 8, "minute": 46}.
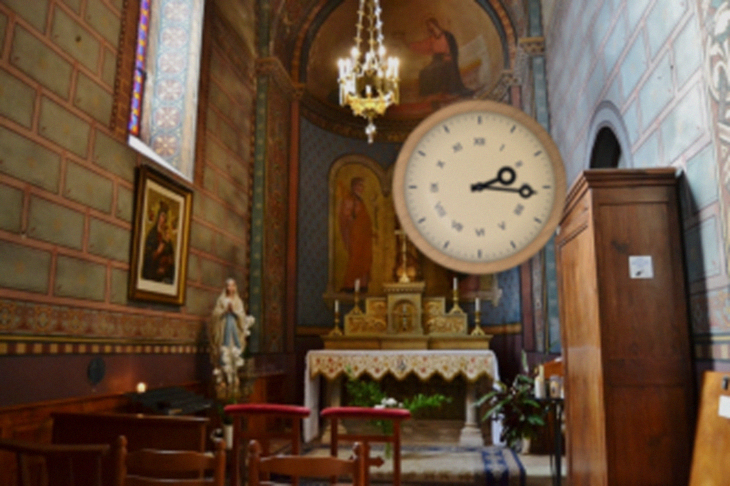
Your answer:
{"hour": 2, "minute": 16}
